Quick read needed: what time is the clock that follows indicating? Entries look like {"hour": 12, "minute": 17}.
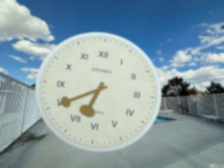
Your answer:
{"hour": 6, "minute": 40}
